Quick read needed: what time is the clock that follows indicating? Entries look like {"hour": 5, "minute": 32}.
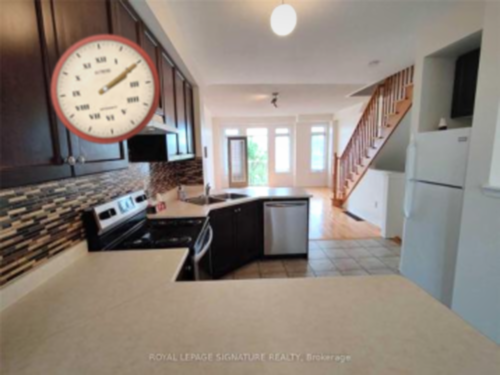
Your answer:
{"hour": 2, "minute": 10}
